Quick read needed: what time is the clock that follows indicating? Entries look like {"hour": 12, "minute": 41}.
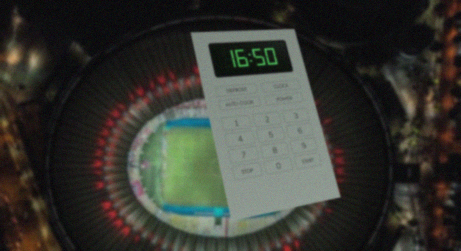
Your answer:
{"hour": 16, "minute": 50}
